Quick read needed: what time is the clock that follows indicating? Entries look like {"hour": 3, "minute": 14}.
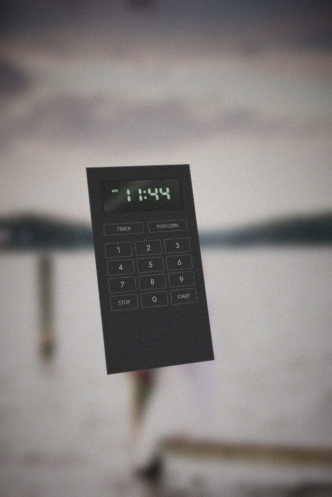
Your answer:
{"hour": 11, "minute": 44}
